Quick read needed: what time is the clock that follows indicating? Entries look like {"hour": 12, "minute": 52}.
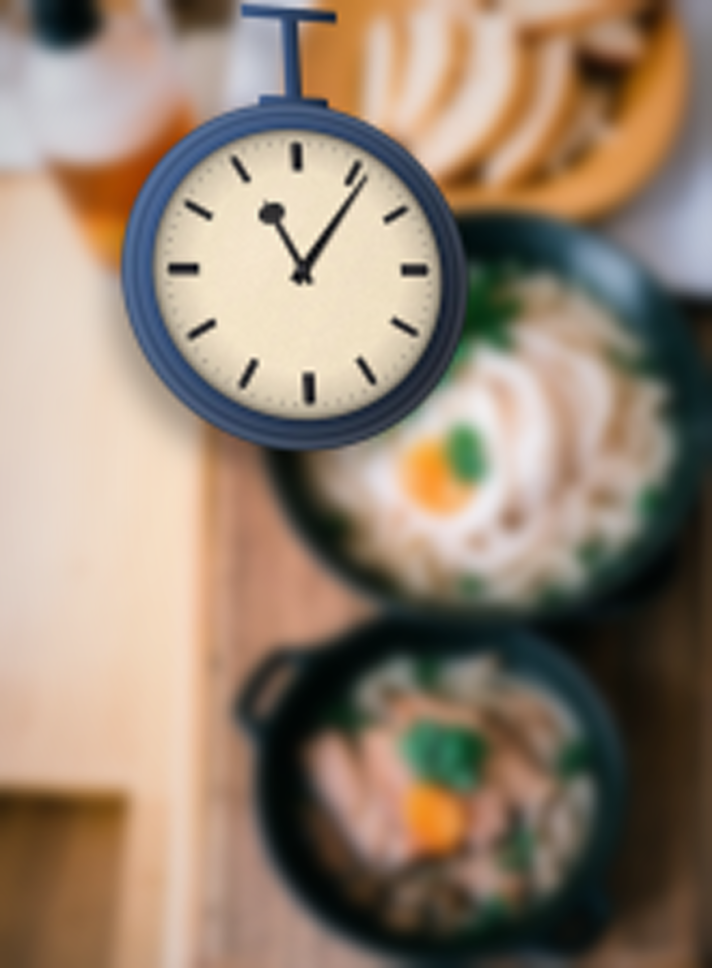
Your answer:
{"hour": 11, "minute": 6}
